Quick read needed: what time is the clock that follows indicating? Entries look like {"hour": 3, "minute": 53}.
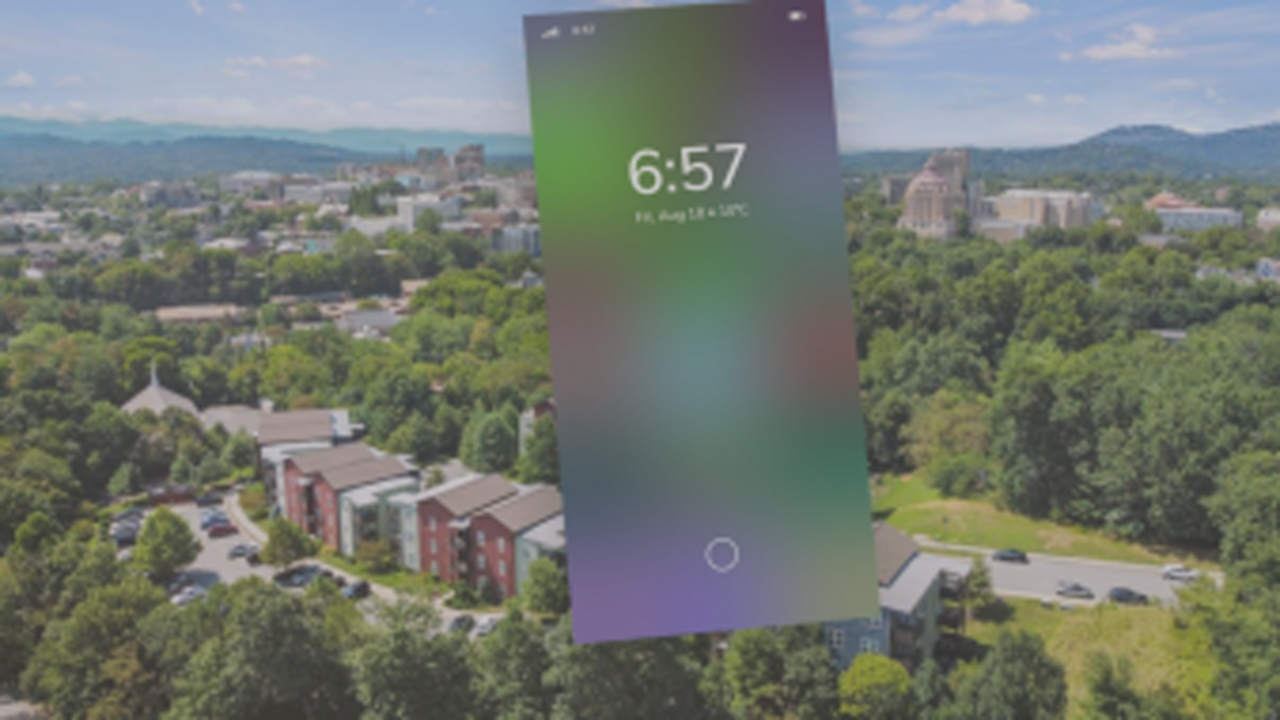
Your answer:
{"hour": 6, "minute": 57}
